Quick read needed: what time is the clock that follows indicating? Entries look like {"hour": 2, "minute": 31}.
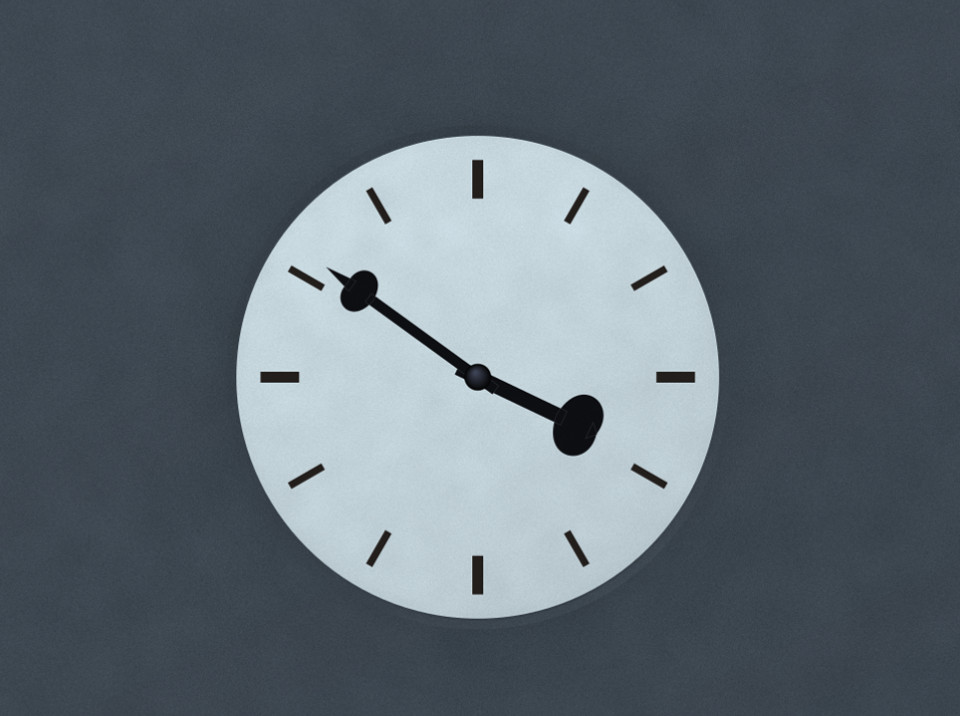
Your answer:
{"hour": 3, "minute": 51}
